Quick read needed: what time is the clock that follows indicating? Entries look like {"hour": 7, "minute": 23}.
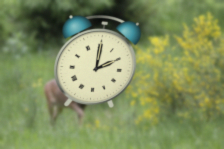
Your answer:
{"hour": 2, "minute": 0}
